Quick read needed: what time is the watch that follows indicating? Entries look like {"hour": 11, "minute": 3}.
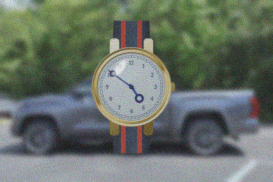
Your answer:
{"hour": 4, "minute": 51}
